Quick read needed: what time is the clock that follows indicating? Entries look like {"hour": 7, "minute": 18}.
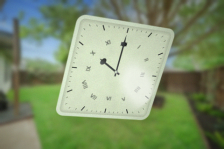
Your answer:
{"hour": 10, "minute": 0}
